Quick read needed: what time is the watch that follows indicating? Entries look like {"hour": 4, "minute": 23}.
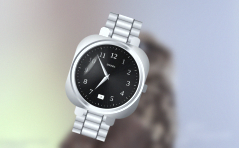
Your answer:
{"hour": 6, "minute": 53}
